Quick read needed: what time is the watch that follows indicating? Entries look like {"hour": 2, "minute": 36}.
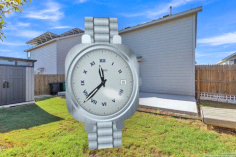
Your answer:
{"hour": 11, "minute": 38}
